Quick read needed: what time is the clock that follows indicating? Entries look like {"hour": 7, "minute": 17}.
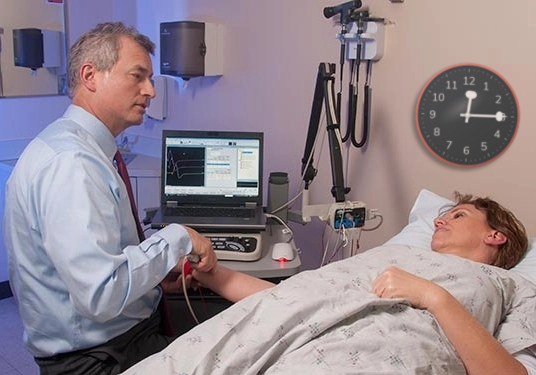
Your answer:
{"hour": 12, "minute": 15}
